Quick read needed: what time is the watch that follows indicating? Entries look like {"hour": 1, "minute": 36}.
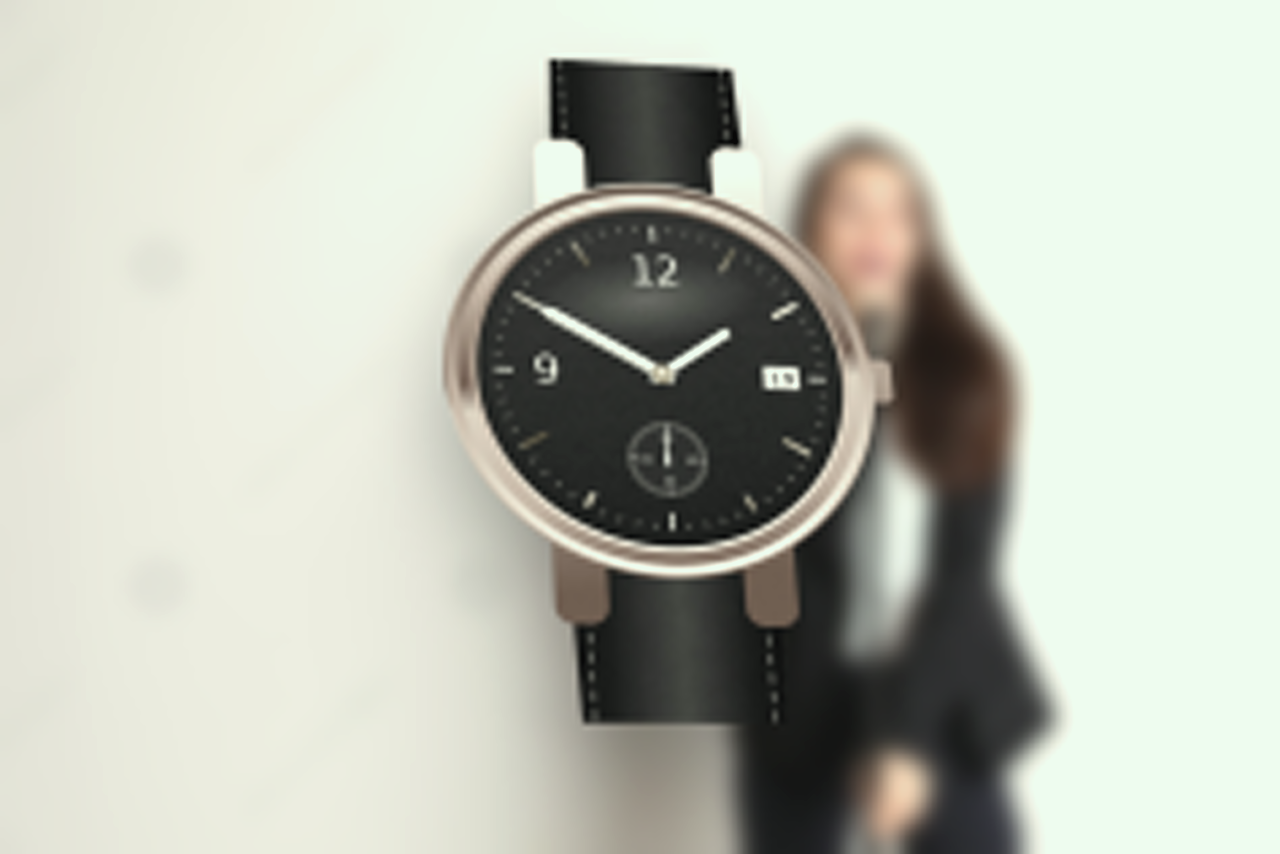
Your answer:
{"hour": 1, "minute": 50}
